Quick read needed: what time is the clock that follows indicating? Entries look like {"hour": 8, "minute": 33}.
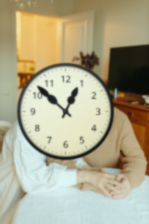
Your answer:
{"hour": 12, "minute": 52}
